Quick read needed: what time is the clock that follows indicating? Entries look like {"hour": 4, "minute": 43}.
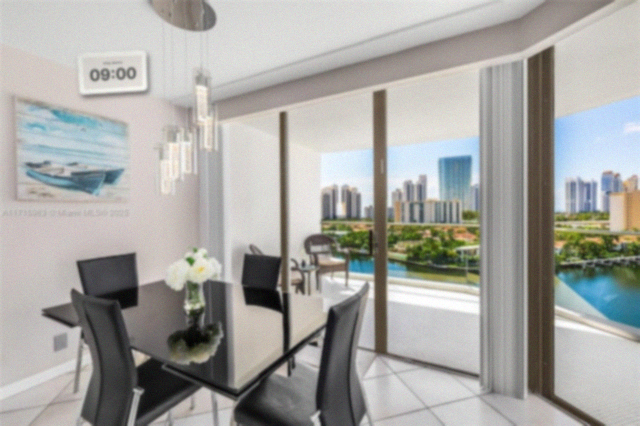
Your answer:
{"hour": 9, "minute": 0}
